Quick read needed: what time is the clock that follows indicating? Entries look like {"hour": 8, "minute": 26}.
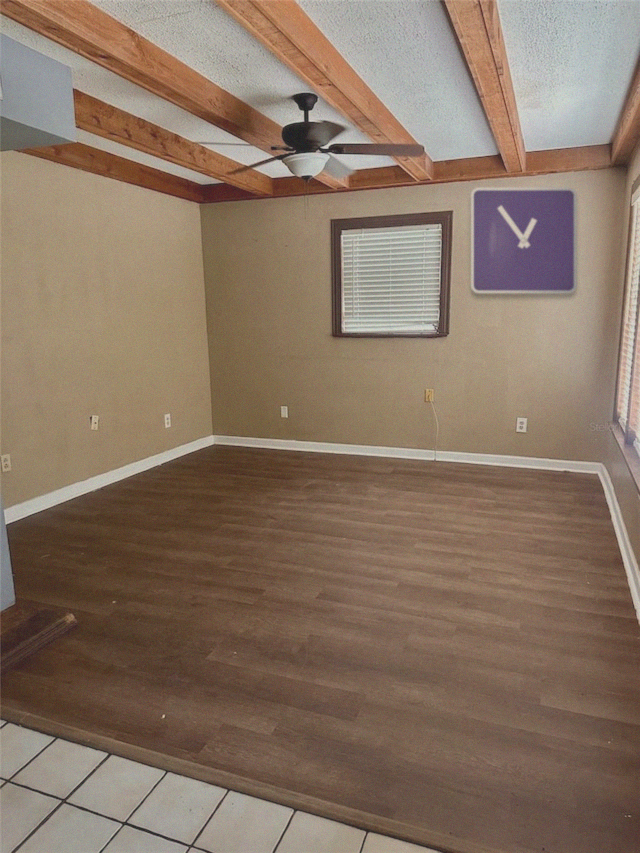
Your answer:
{"hour": 12, "minute": 54}
